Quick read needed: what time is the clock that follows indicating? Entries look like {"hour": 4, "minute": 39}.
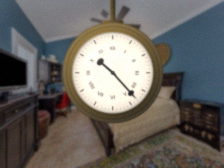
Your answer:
{"hour": 10, "minute": 23}
